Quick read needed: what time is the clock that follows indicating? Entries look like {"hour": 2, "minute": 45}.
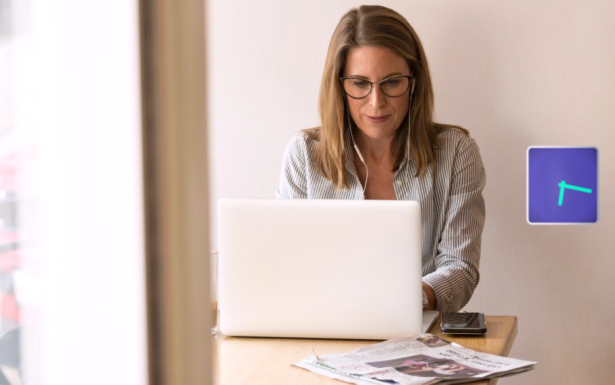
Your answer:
{"hour": 6, "minute": 17}
